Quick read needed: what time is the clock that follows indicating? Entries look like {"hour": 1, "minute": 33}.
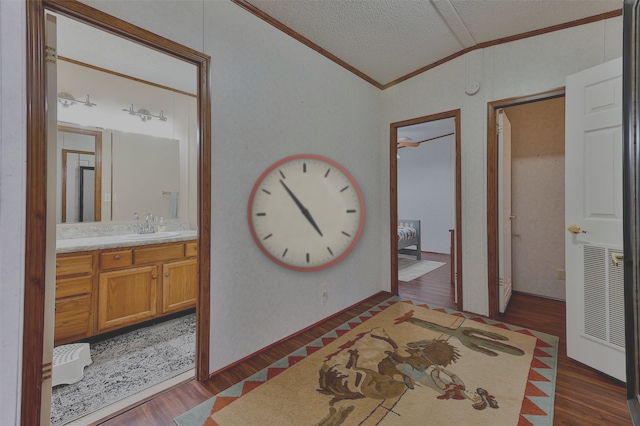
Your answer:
{"hour": 4, "minute": 54}
